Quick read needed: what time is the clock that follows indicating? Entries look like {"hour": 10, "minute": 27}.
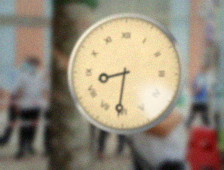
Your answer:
{"hour": 8, "minute": 31}
